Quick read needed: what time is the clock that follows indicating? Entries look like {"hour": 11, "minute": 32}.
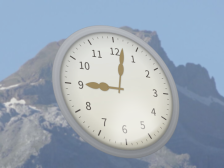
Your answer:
{"hour": 9, "minute": 2}
